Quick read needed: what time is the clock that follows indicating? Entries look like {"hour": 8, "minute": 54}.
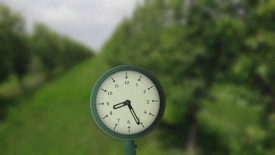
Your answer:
{"hour": 8, "minute": 26}
